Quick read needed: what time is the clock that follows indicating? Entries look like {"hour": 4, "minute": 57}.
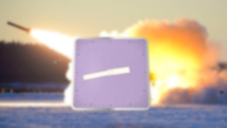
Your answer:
{"hour": 2, "minute": 43}
